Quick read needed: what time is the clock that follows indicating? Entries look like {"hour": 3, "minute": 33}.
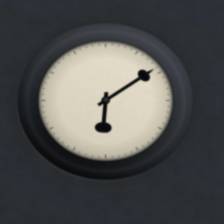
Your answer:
{"hour": 6, "minute": 9}
